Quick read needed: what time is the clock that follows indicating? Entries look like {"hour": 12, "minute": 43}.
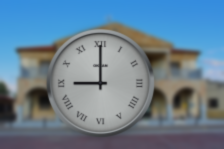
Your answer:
{"hour": 9, "minute": 0}
